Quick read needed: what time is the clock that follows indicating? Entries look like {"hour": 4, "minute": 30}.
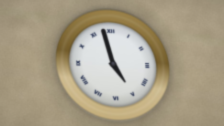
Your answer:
{"hour": 4, "minute": 58}
